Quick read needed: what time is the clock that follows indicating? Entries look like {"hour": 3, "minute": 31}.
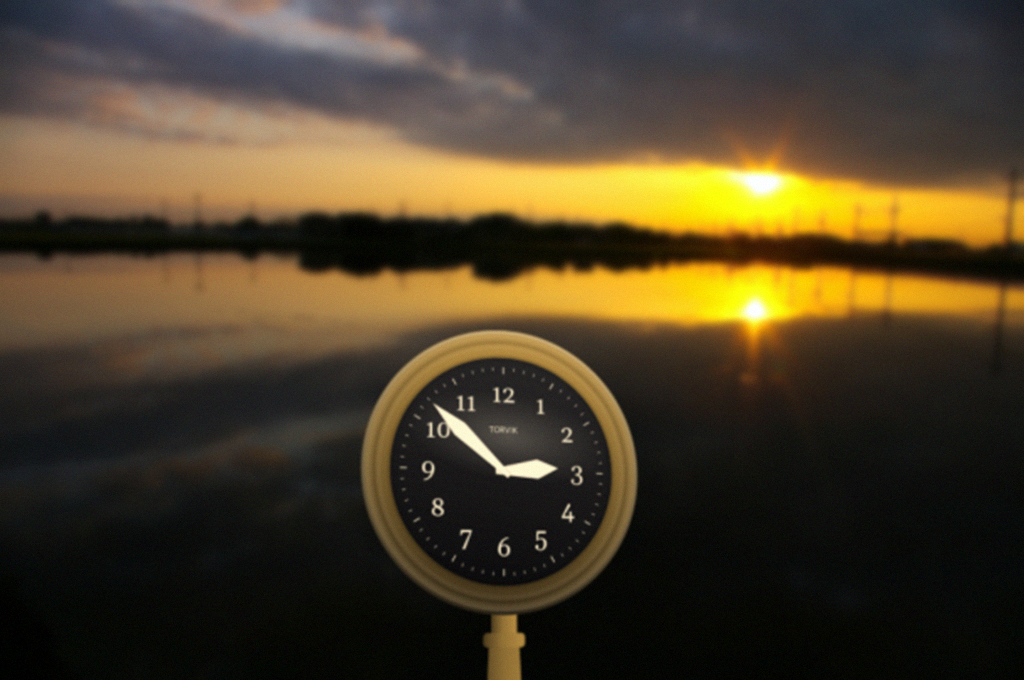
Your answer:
{"hour": 2, "minute": 52}
